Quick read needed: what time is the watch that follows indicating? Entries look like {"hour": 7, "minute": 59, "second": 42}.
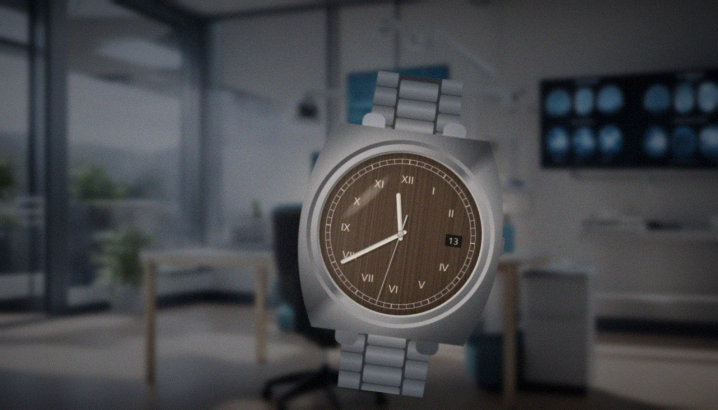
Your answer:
{"hour": 11, "minute": 39, "second": 32}
